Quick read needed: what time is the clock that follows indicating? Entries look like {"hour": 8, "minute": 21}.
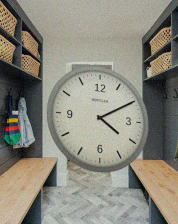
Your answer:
{"hour": 4, "minute": 10}
